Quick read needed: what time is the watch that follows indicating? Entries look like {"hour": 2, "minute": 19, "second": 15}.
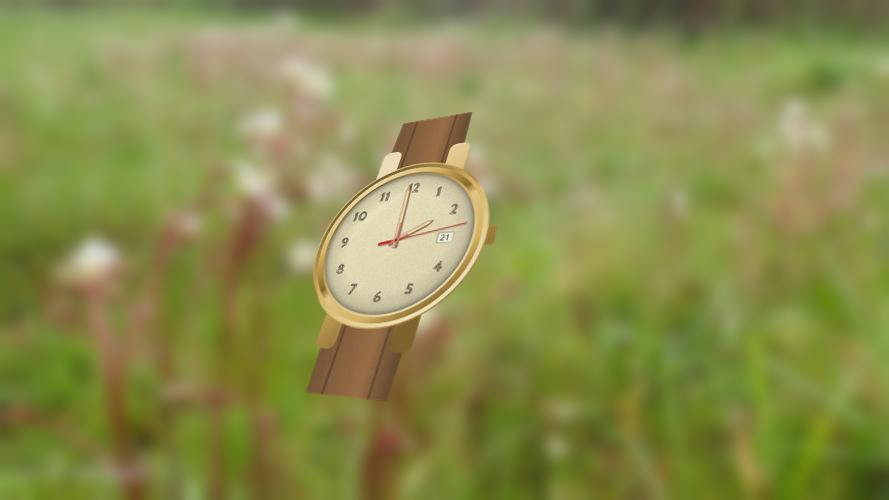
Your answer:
{"hour": 1, "minute": 59, "second": 13}
